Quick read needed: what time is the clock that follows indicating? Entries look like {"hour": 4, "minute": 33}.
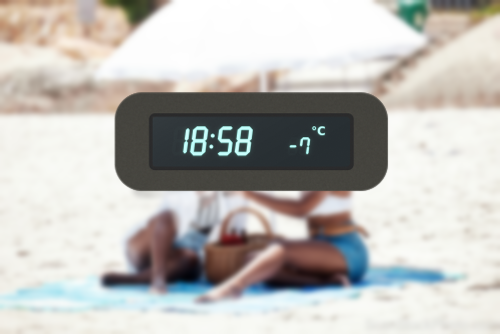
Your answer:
{"hour": 18, "minute": 58}
